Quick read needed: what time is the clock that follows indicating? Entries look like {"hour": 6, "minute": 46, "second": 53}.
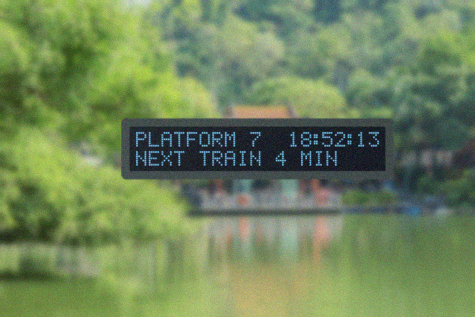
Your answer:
{"hour": 18, "minute": 52, "second": 13}
